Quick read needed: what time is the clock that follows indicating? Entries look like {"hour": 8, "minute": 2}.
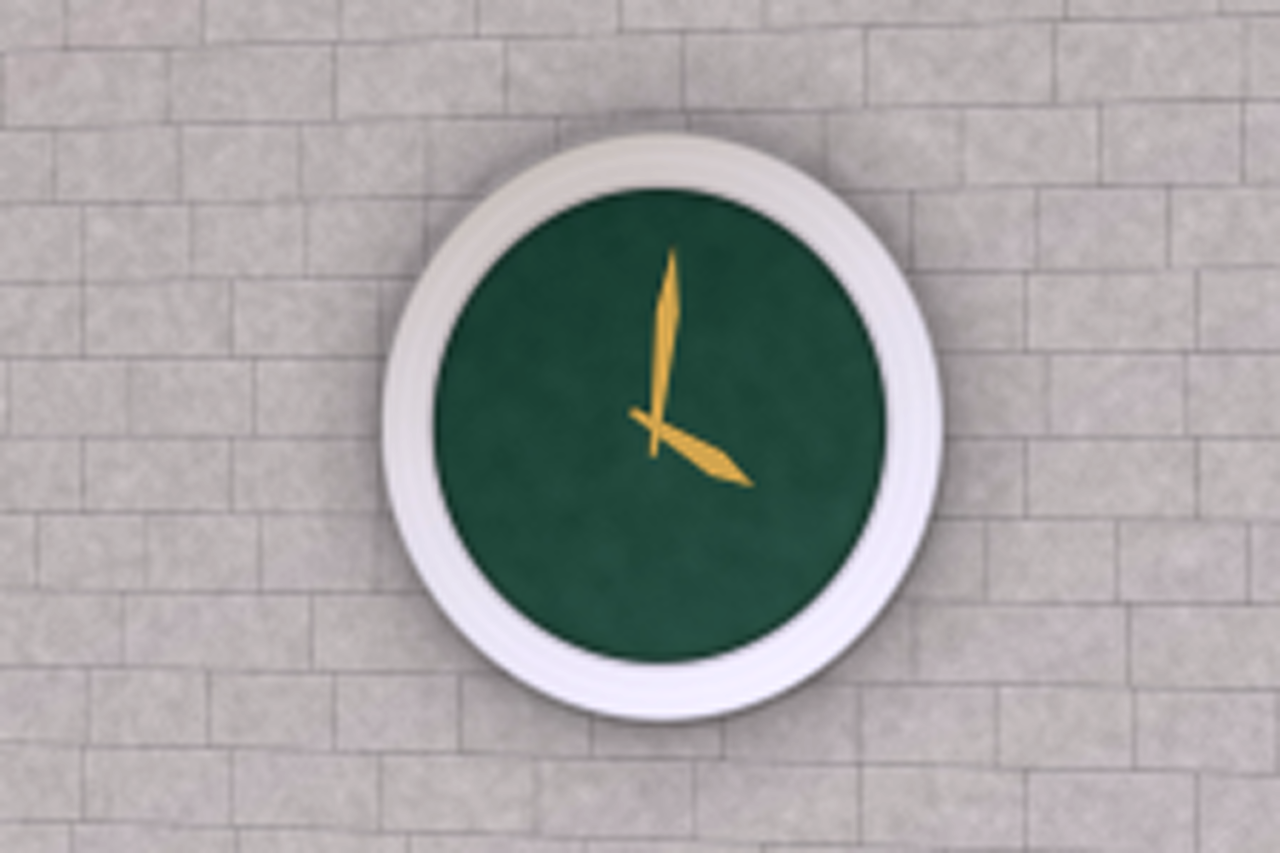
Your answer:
{"hour": 4, "minute": 1}
